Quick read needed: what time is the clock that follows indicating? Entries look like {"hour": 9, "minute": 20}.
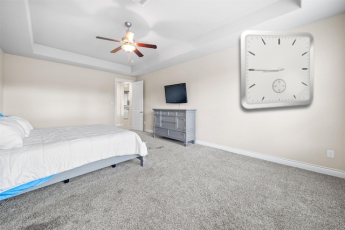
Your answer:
{"hour": 8, "minute": 45}
